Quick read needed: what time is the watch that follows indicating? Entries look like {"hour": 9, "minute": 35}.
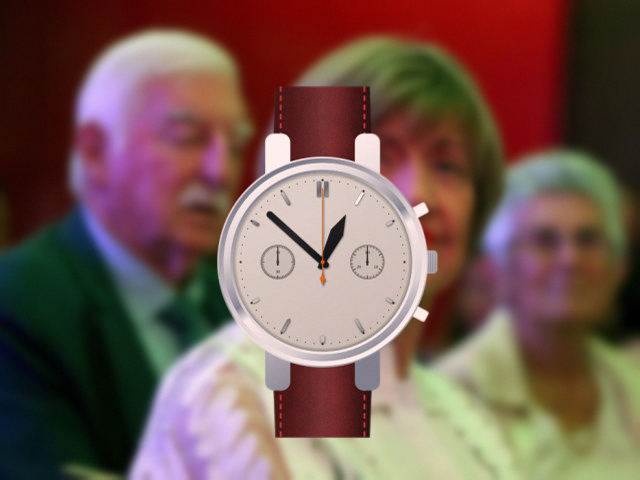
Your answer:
{"hour": 12, "minute": 52}
